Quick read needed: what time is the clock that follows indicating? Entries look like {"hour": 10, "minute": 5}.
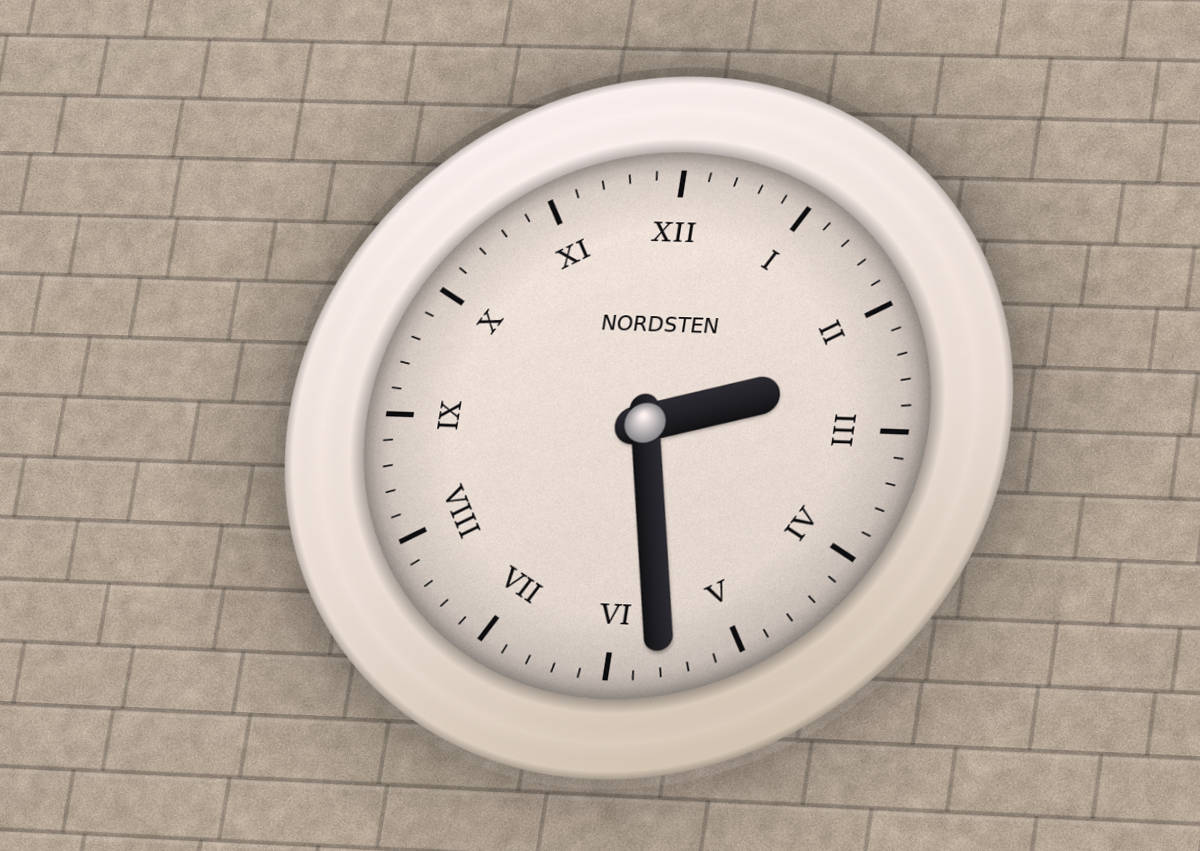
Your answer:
{"hour": 2, "minute": 28}
